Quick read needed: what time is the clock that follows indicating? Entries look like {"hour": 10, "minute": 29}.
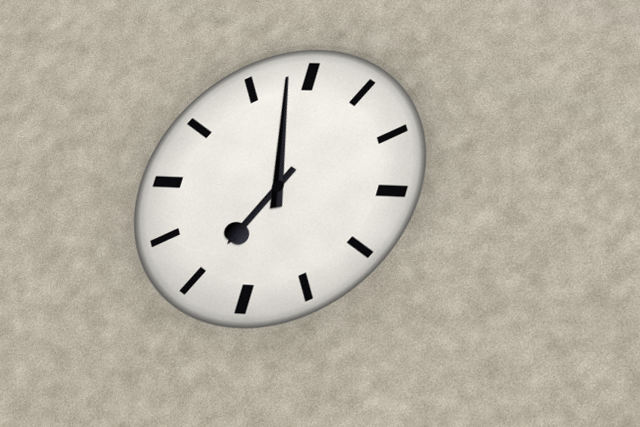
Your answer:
{"hour": 6, "minute": 58}
